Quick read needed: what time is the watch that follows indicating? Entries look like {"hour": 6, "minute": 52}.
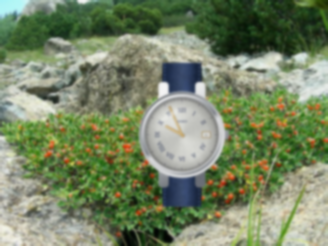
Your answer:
{"hour": 9, "minute": 56}
